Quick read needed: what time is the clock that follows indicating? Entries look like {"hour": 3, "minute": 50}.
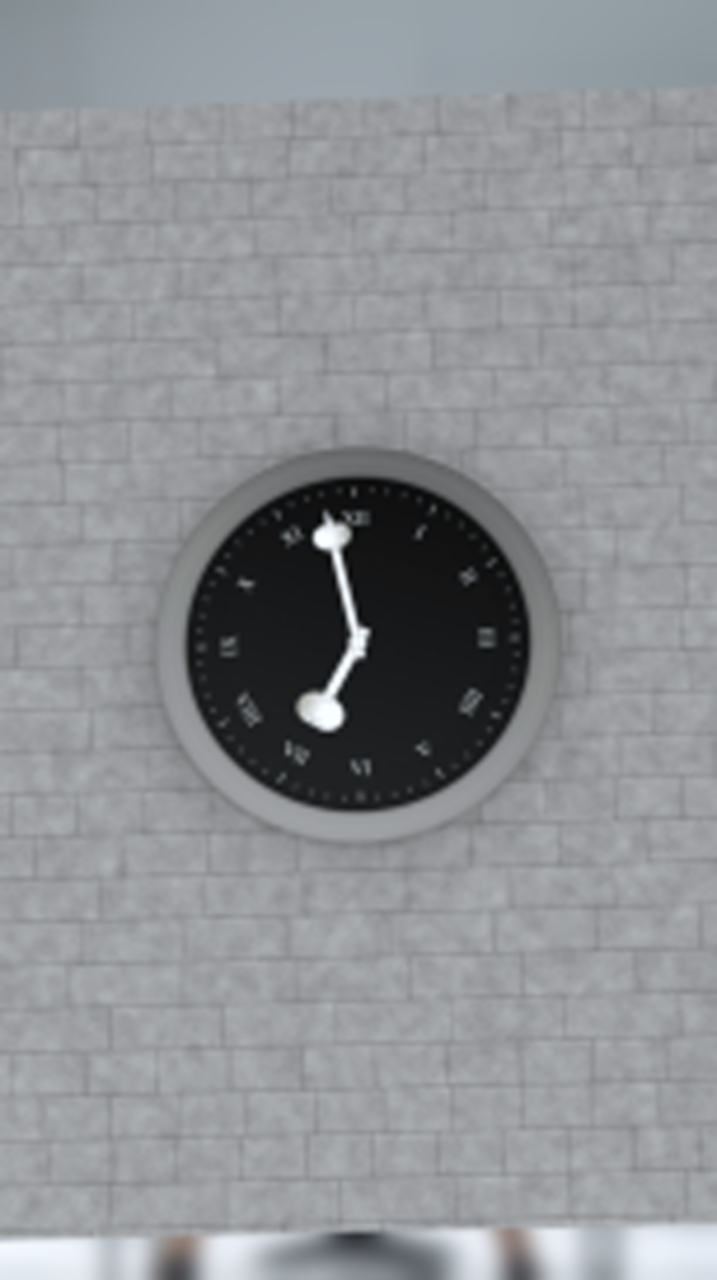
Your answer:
{"hour": 6, "minute": 58}
